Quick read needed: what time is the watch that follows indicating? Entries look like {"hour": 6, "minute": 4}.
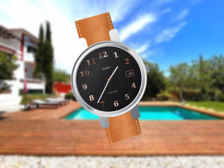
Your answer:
{"hour": 1, "minute": 37}
